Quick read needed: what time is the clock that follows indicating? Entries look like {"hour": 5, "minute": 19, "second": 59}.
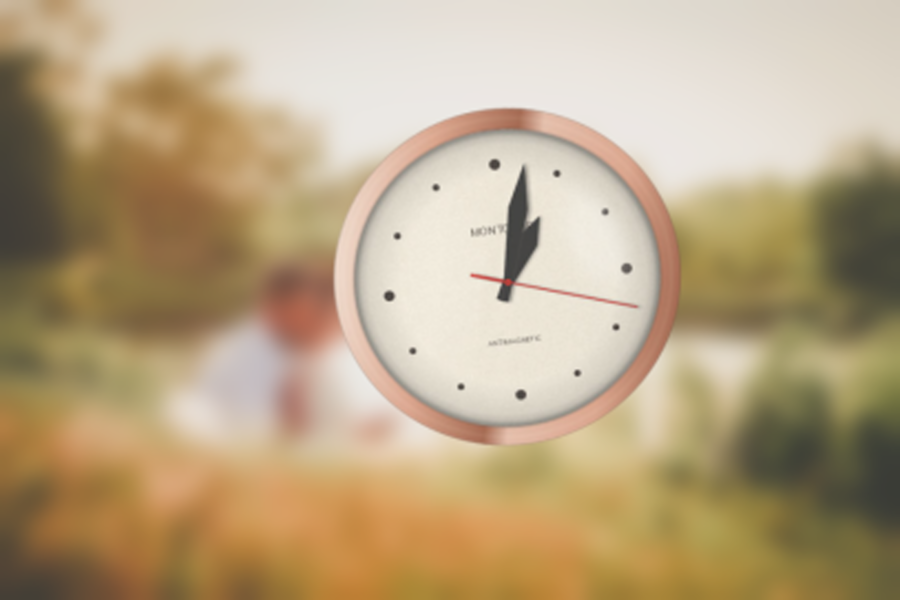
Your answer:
{"hour": 1, "minute": 2, "second": 18}
